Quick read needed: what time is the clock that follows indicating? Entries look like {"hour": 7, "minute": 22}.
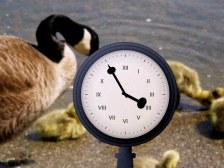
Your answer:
{"hour": 3, "minute": 55}
